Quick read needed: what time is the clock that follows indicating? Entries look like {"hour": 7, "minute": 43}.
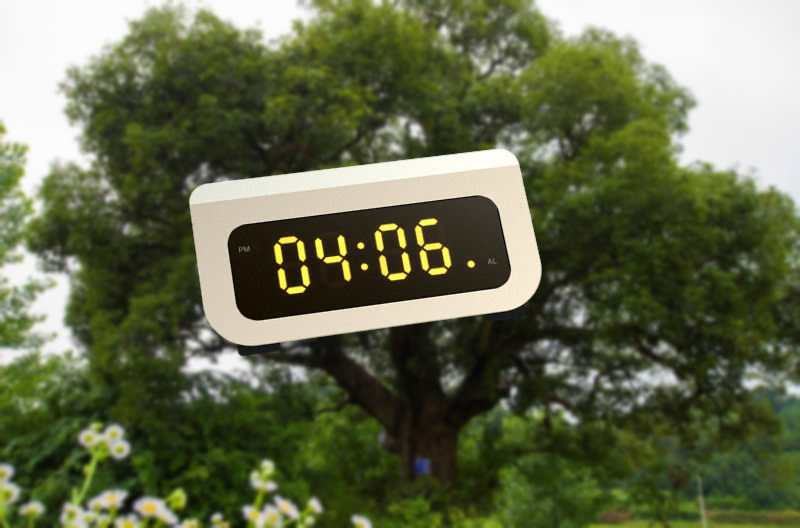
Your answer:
{"hour": 4, "minute": 6}
